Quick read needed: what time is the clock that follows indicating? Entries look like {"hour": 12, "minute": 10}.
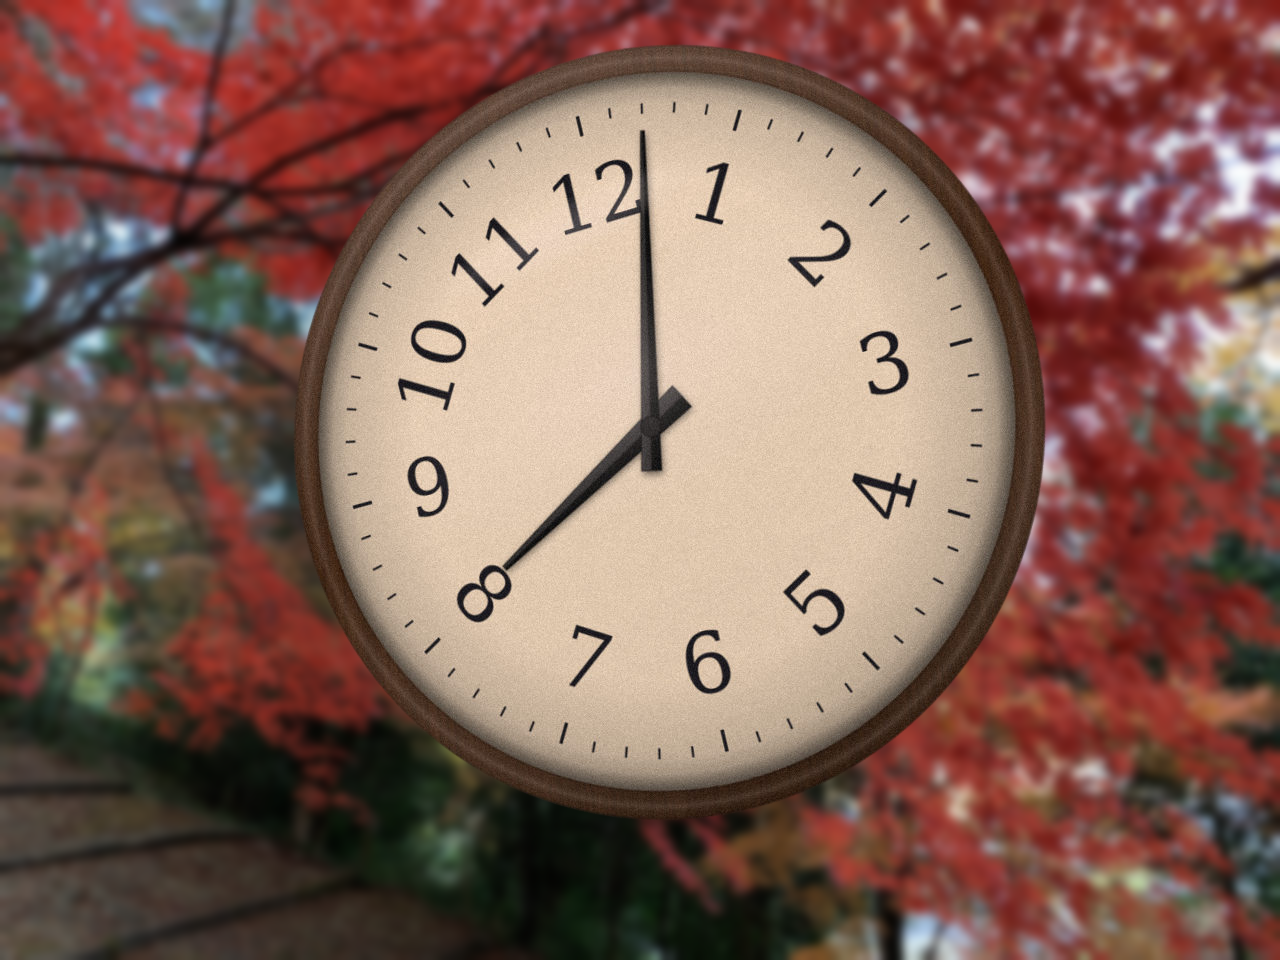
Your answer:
{"hour": 8, "minute": 2}
